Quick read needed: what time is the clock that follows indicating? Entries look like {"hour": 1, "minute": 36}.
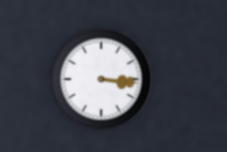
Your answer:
{"hour": 3, "minute": 16}
